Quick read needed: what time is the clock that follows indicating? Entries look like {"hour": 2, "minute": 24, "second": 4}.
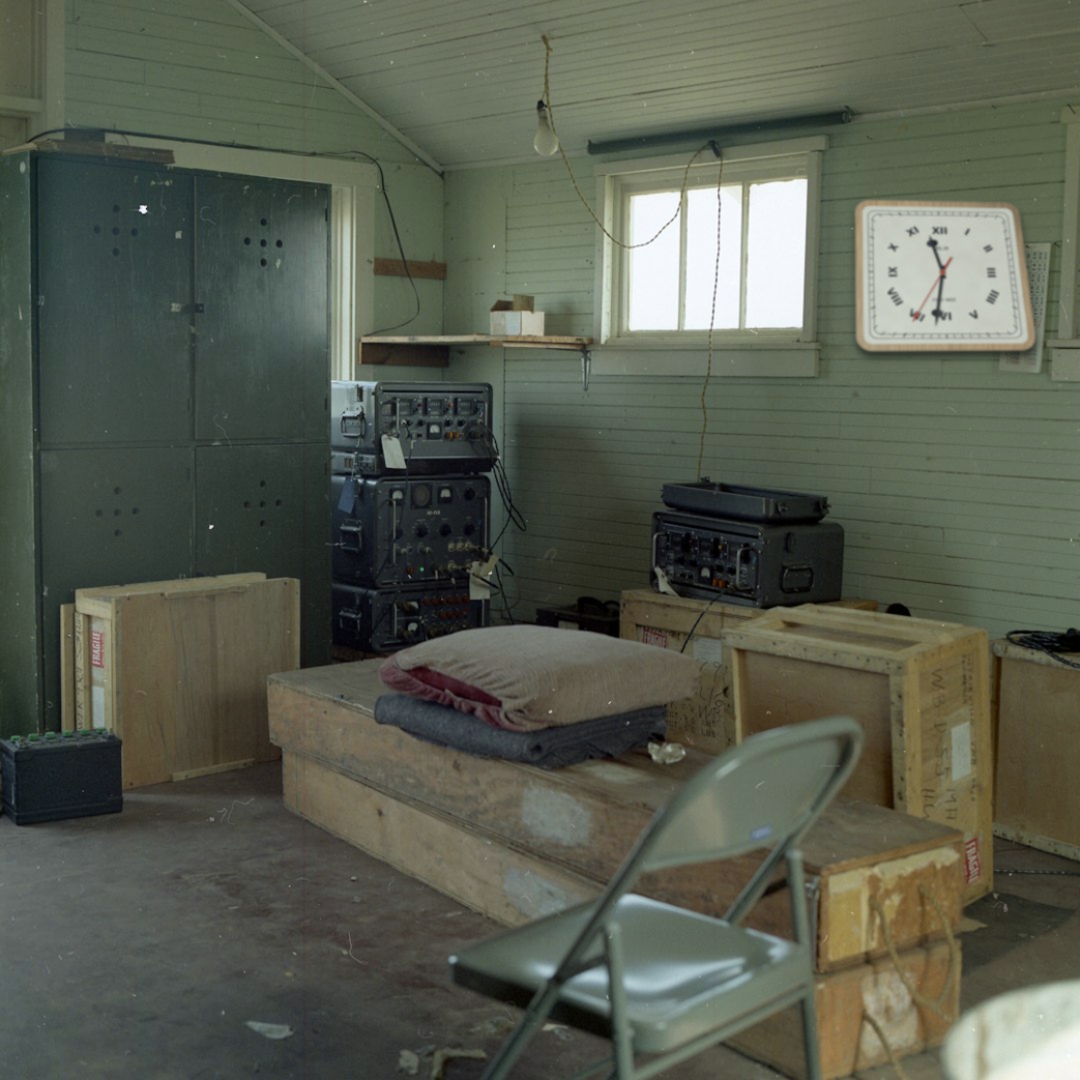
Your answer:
{"hour": 11, "minute": 31, "second": 35}
